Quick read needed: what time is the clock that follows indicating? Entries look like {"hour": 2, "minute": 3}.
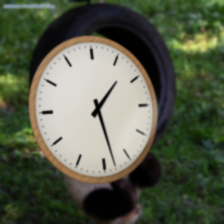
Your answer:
{"hour": 1, "minute": 28}
